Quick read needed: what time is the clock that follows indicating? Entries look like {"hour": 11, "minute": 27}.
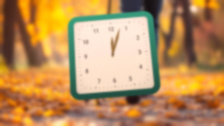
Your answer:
{"hour": 12, "minute": 3}
